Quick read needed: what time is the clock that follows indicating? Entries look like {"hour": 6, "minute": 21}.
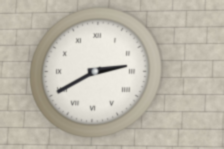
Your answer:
{"hour": 2, "minute": 40}
